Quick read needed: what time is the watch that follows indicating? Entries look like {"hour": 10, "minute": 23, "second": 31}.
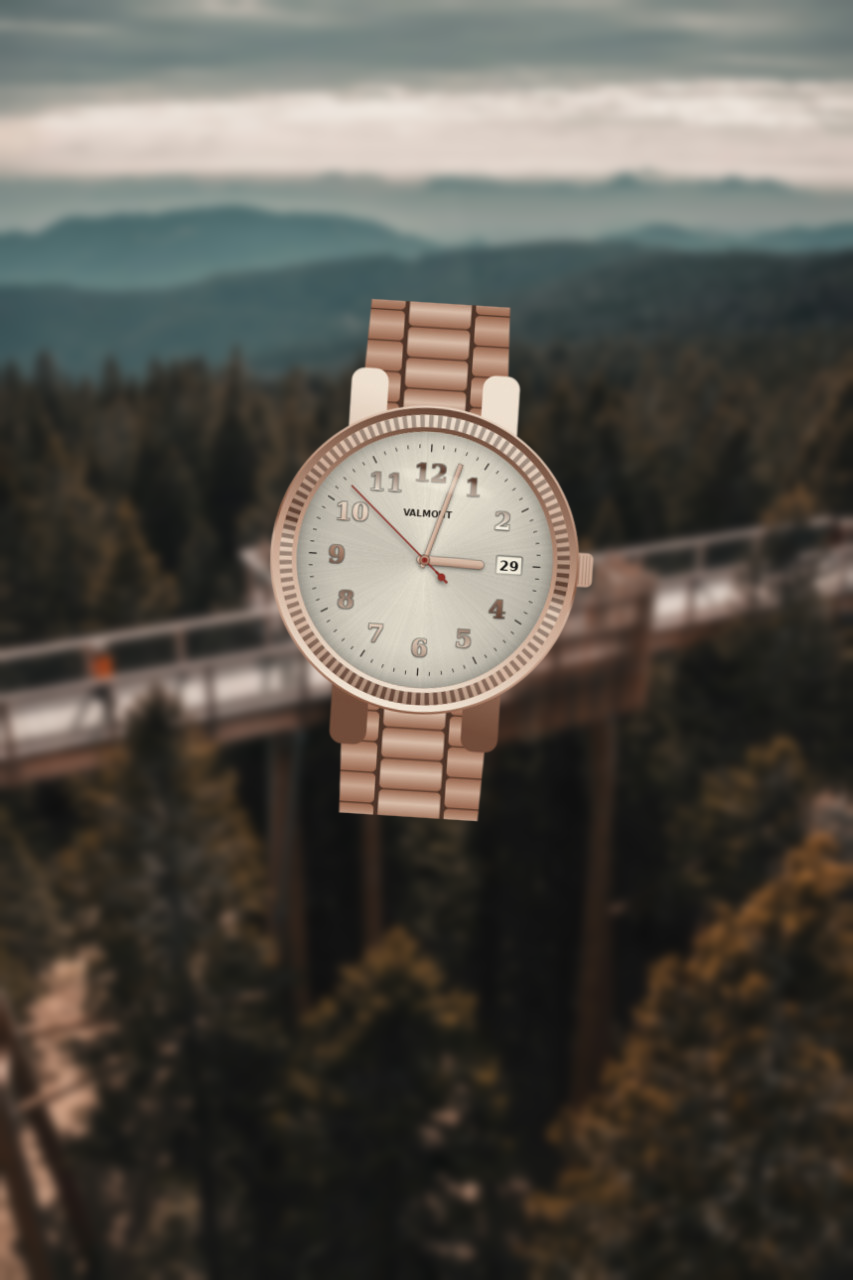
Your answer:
{"hour": 3, "minute": 2, "second": 52}
